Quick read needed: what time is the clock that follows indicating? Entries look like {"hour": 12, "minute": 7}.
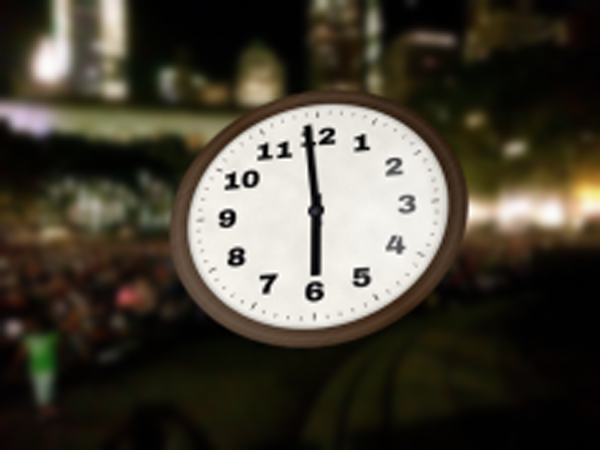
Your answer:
{"hour": 5, "minute": 59}
